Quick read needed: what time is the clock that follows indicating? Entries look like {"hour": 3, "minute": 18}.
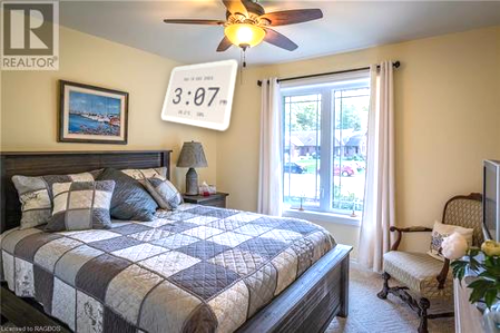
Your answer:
{"hour": 3, "minute": 7}
